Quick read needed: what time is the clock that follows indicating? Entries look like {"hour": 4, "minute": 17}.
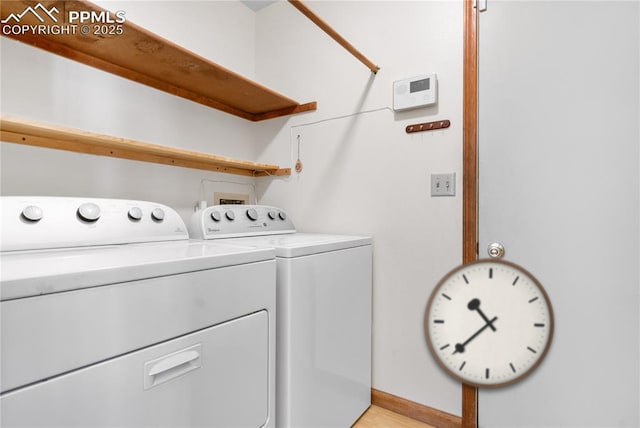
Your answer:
{"hour": 10, "minute": 38}
